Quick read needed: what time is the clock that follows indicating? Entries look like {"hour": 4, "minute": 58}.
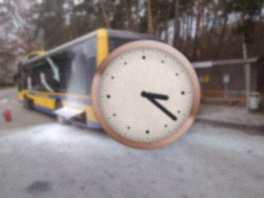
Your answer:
{"hour": 3, "minute": 22}
